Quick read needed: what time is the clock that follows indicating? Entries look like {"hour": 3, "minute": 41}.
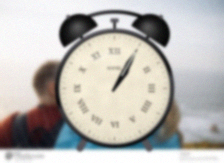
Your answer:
{"hour": 1, "minute": 5}
